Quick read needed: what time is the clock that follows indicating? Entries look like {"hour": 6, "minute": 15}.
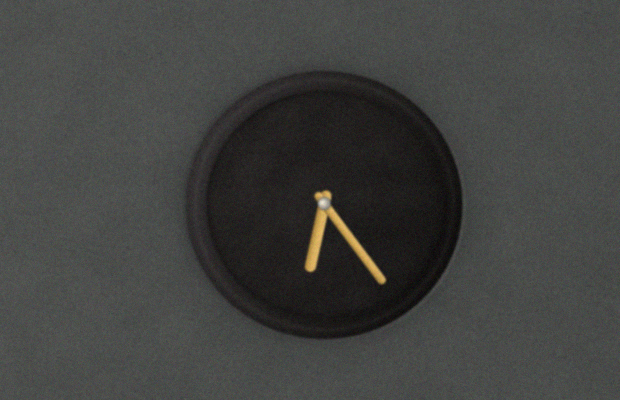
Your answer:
{"hour": 6, "minute": 24}
